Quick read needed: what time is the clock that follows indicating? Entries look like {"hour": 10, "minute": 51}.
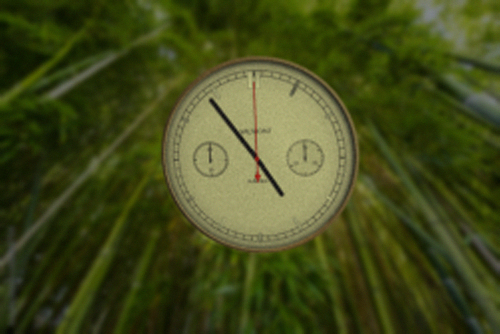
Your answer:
{"hour": 4, "minute": 54}
